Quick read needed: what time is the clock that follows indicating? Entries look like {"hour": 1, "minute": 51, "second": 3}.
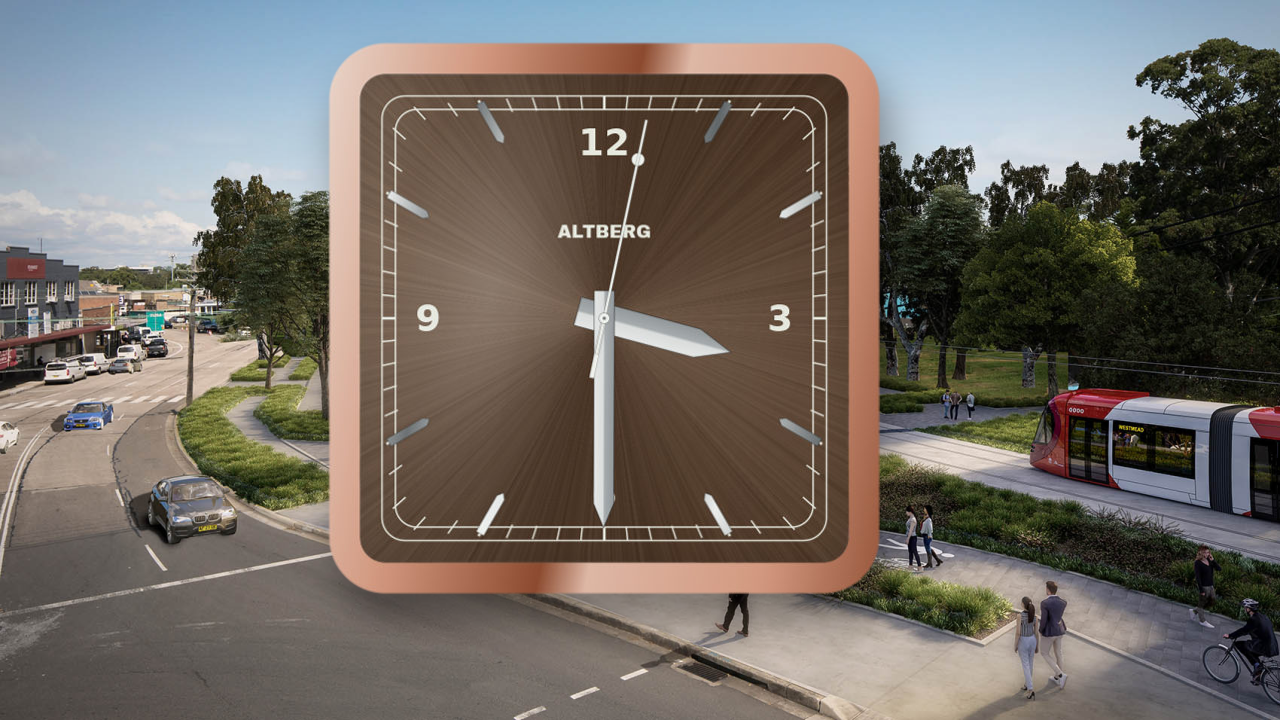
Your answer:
{"hour": 3, "minute": 30, "second": 2}
